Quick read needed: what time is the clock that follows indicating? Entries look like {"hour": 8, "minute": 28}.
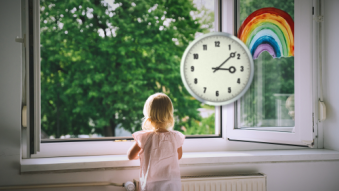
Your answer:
{"hour": 3, "minute": 8}
